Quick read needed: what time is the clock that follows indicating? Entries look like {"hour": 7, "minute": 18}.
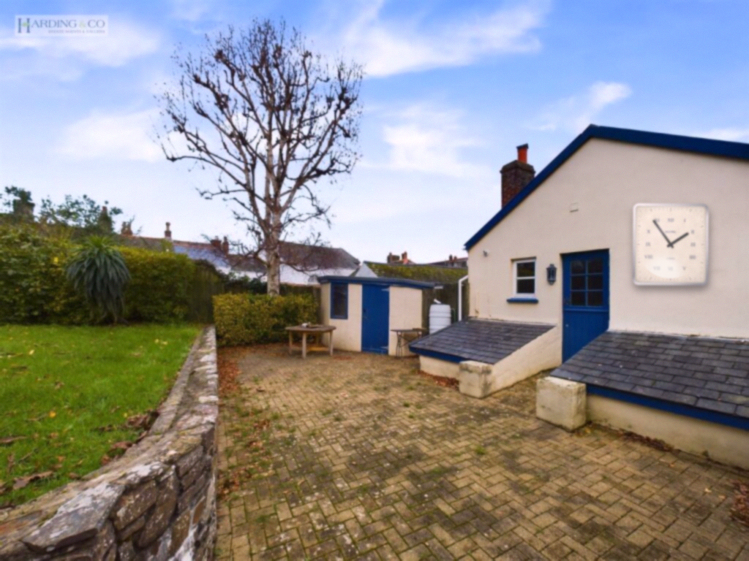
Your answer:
{"hour": 1, "minute": 54}
